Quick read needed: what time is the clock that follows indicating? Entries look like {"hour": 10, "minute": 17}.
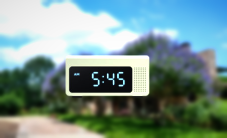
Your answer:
{"hour": 5, "minute": 45}
